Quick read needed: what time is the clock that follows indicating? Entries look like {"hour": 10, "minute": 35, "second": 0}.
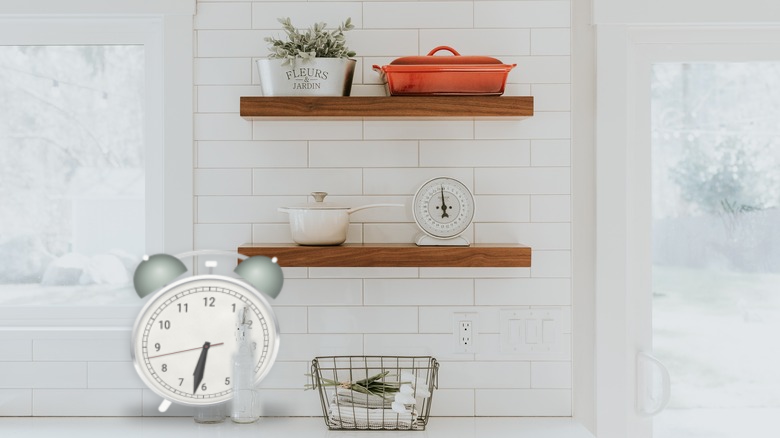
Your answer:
{"hour": 6, "minute": 31, "second": 43}
